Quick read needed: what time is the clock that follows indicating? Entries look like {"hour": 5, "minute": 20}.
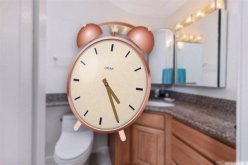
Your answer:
{"hour": 4, "minute": 25}
